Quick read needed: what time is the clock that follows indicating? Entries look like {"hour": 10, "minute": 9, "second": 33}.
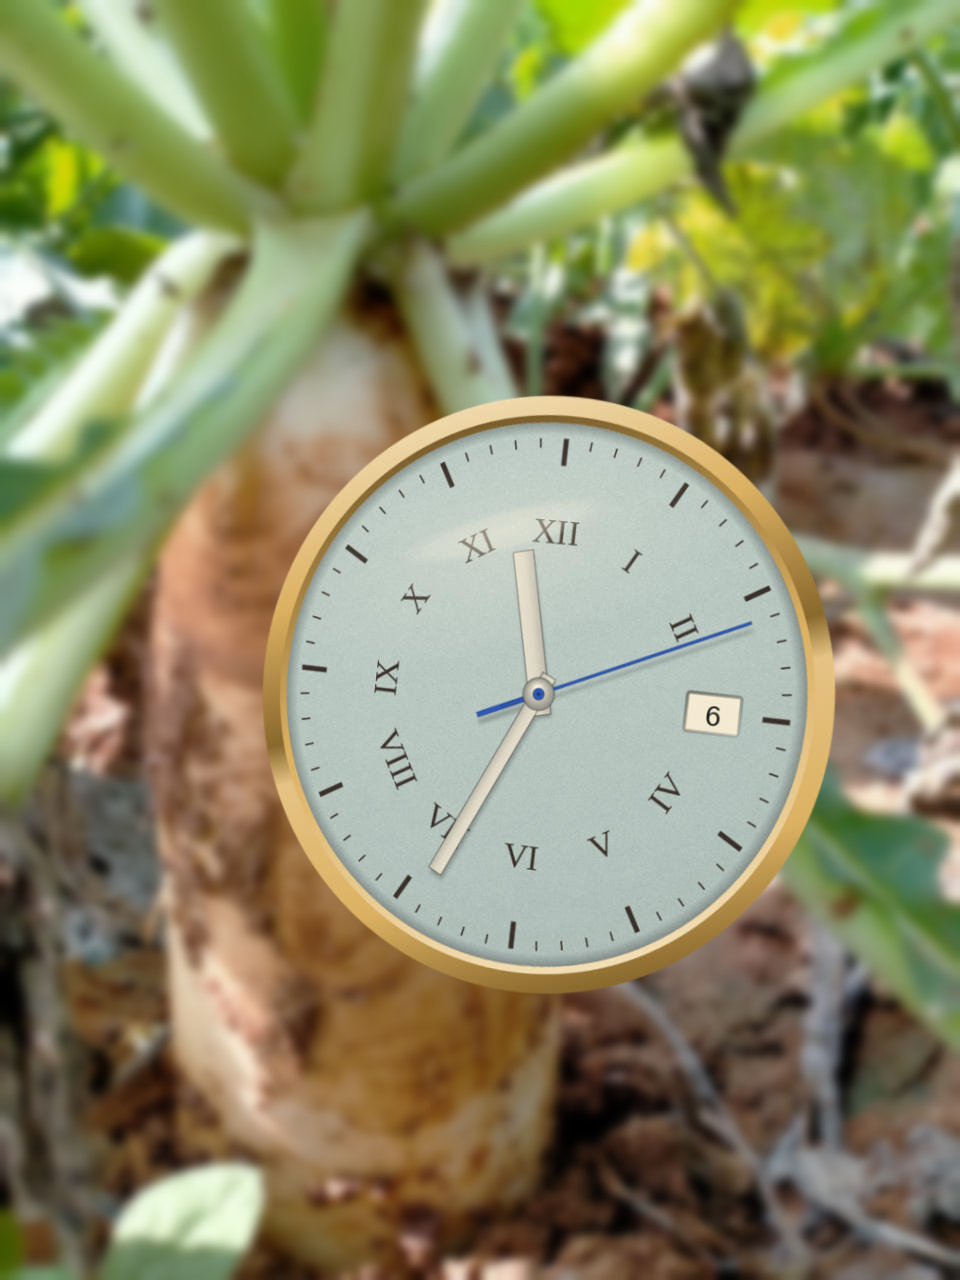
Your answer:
{"hour": 11, "minute": 34, "second": 11}
